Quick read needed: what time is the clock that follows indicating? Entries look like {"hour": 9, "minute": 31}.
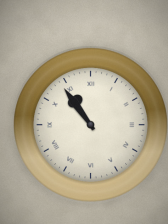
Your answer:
{"hour": 10, "minute": 54}
